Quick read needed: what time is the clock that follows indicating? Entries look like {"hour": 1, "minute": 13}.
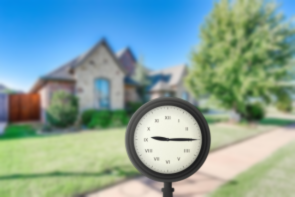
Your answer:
{"hour": 9, "minute": 15}
